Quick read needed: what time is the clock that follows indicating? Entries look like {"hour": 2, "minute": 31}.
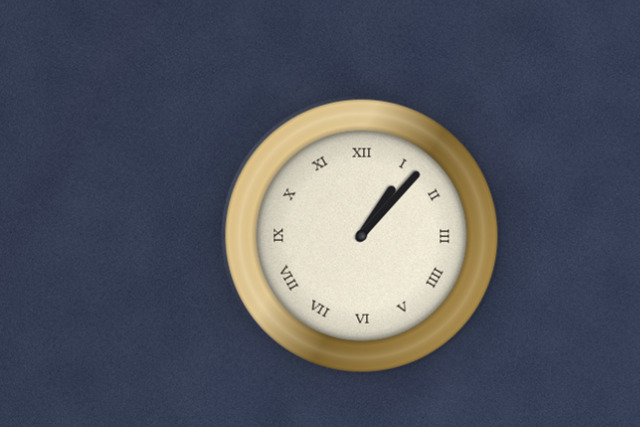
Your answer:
{"hour": 1, "minute": 7}
